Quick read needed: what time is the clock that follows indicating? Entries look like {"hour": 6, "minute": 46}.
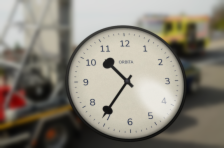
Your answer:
{"hour": 10, "minute": 36}
